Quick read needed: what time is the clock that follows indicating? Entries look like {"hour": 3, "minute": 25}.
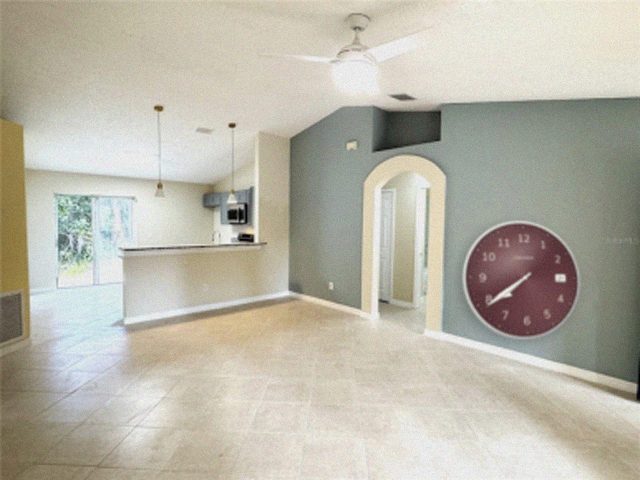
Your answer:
{"hour": 7, "minute": 39}
